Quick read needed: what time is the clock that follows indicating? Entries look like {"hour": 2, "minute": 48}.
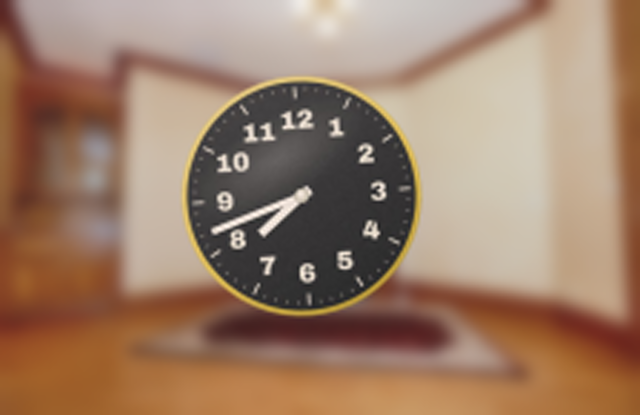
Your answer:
{"hour": 7, "minute": 42}
